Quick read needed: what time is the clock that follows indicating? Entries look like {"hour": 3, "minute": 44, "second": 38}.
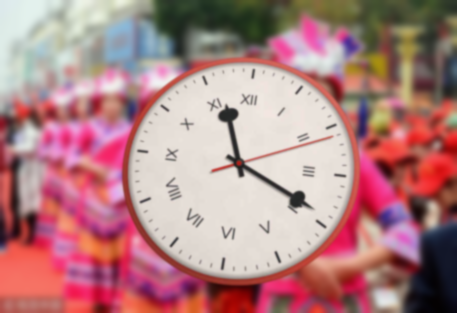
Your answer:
{"hour": 11, "minute": 19, "second": 11}
